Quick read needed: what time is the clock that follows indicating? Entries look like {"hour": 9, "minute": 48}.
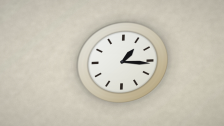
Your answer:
{"hour": 1, "minute": 16}
